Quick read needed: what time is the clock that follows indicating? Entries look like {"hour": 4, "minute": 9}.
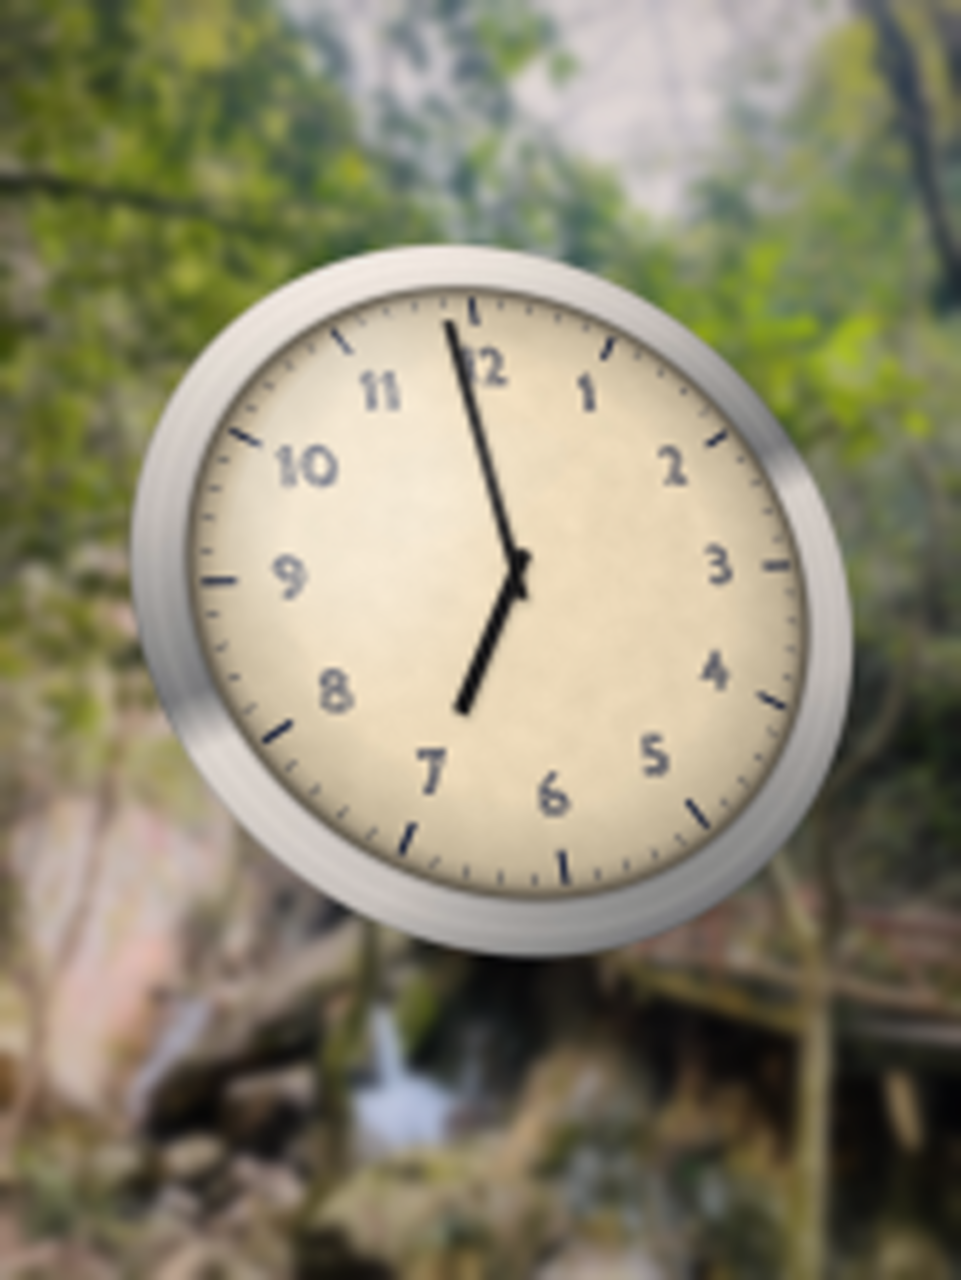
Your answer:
{"hour": 6, "minute": 59}
